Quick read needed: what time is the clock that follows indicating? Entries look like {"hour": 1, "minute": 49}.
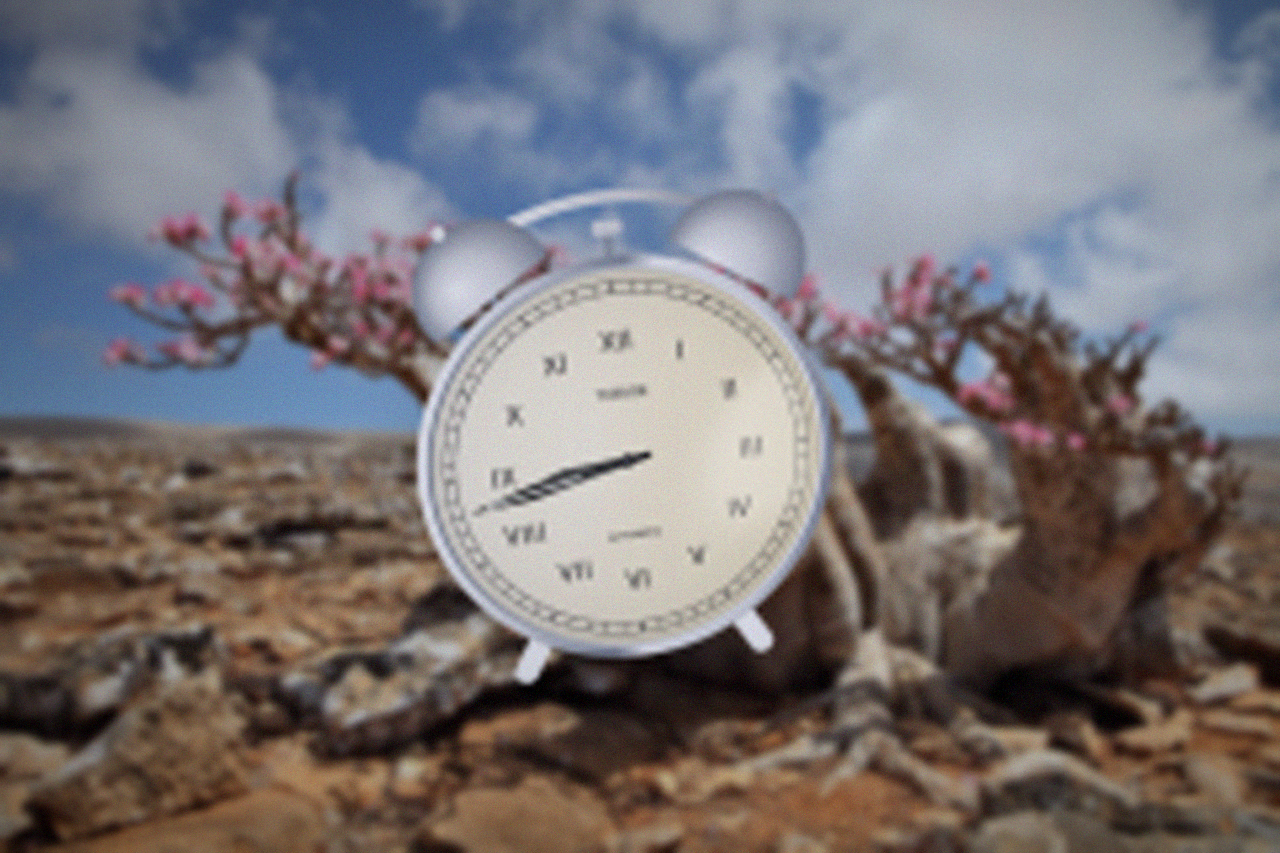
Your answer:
{"hour": 8, "minute": 43}
